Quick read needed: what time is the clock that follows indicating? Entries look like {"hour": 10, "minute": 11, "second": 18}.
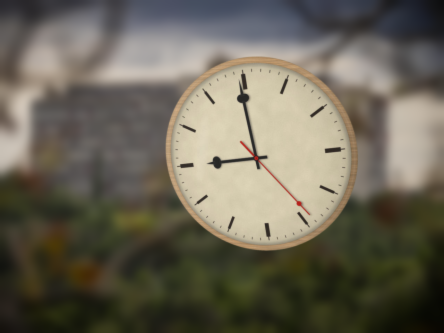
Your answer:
{"hour": 8, "minute": 59, "second": 24}
